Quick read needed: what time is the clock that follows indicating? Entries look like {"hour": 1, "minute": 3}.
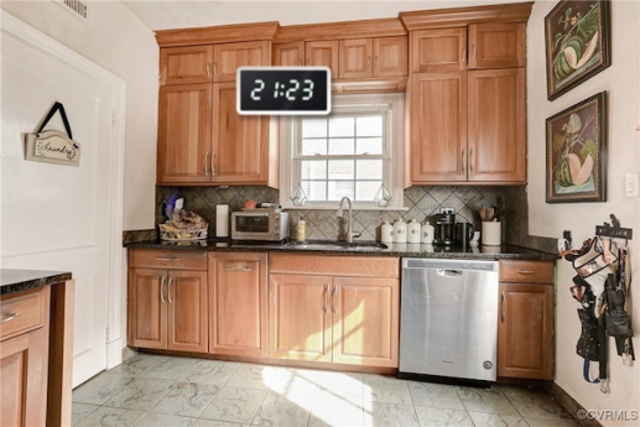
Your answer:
{"hour": 21, "minute": 23}
